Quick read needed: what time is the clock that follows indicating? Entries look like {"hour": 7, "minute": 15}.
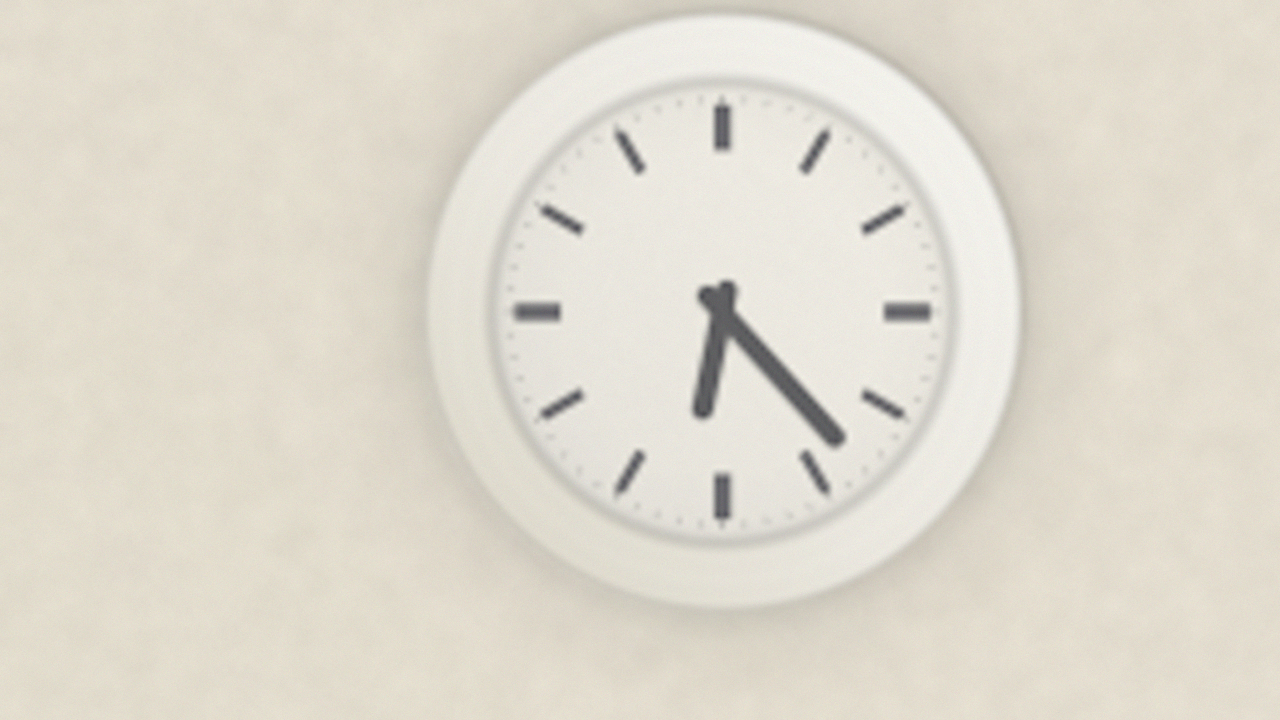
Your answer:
{"hour": 6, "minute": 23}
